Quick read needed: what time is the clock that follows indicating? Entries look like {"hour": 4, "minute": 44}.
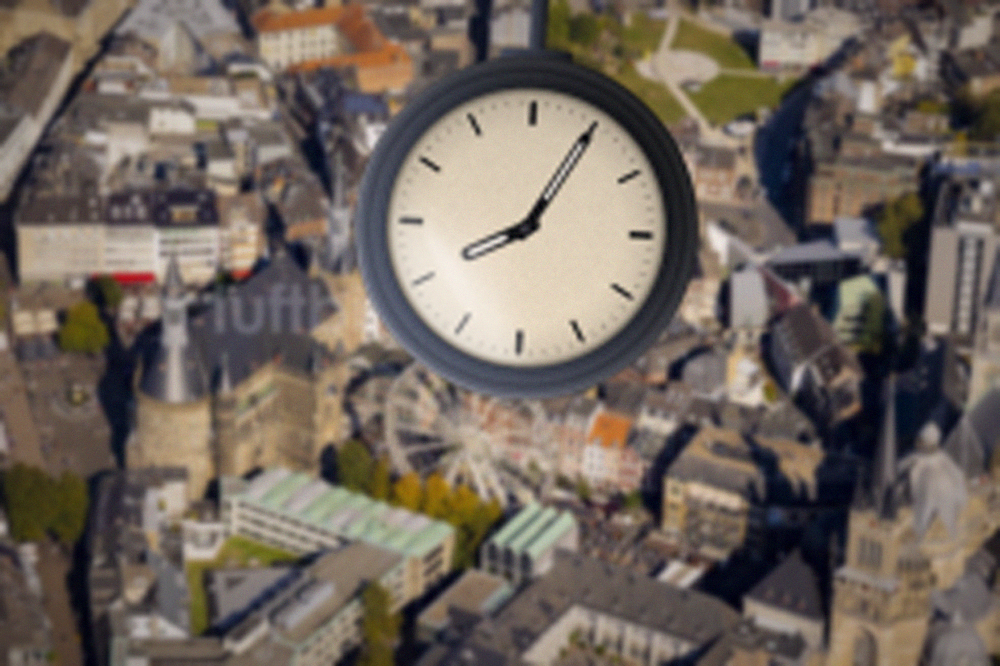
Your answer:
{"hour": 8, "minute": 5}
